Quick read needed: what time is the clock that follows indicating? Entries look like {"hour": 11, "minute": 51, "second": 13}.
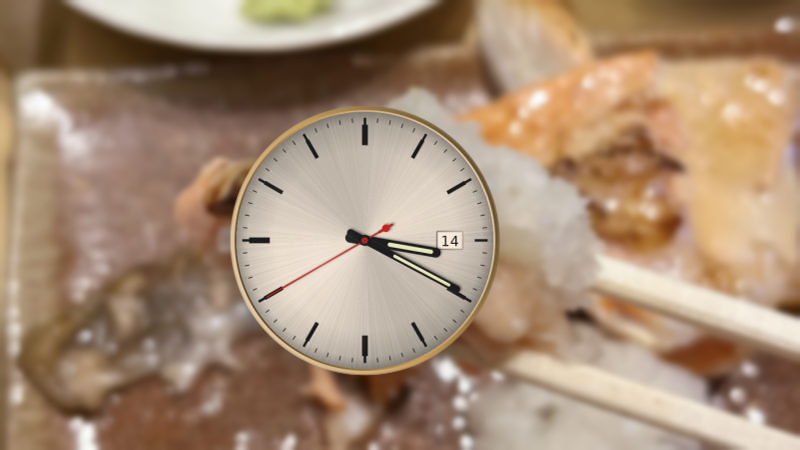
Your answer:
{"hour": 3, "minute": 19, "second": 40}
